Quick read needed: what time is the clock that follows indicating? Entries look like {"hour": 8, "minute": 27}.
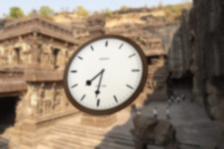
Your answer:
{"hour": 7, "minute": 31}
